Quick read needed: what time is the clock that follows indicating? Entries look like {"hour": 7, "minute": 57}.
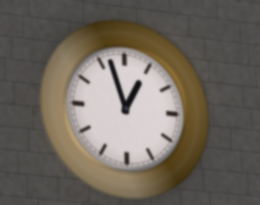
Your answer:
{"hour": 12, "minute": 57}
